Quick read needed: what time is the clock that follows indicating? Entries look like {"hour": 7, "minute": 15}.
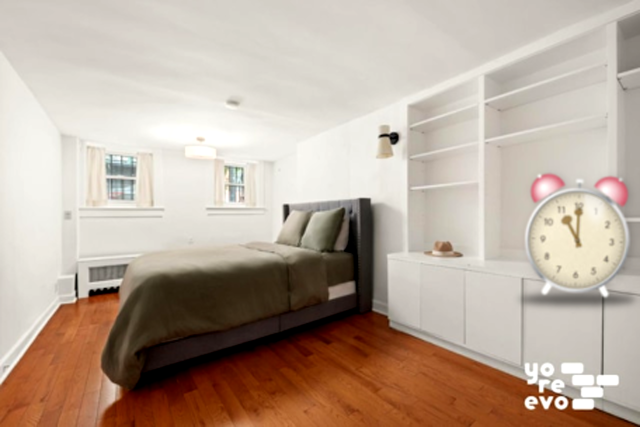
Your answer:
{"hour": 11, "minute": 0}
